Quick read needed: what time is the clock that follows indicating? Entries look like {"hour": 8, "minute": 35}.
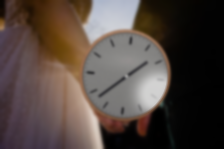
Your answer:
{"hour": 1, "minute": 38}
